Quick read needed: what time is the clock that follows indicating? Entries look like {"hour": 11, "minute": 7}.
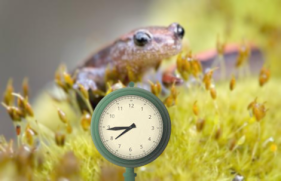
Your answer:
{"hour": 7, "minute": 44}
